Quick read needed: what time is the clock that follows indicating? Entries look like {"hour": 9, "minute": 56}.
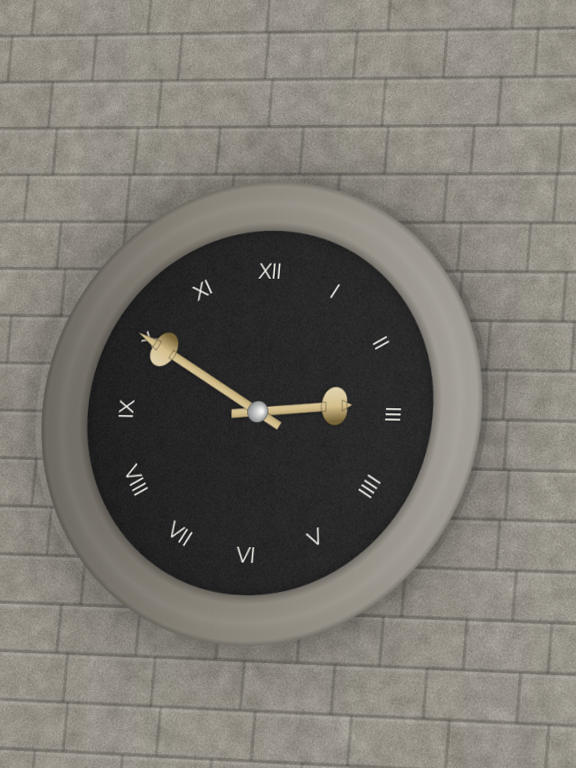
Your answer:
{"hour": 2, "minute": 50}
